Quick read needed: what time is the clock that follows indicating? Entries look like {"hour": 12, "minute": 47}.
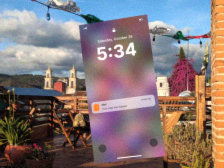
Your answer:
{"hour": 5, "minute": 34}
